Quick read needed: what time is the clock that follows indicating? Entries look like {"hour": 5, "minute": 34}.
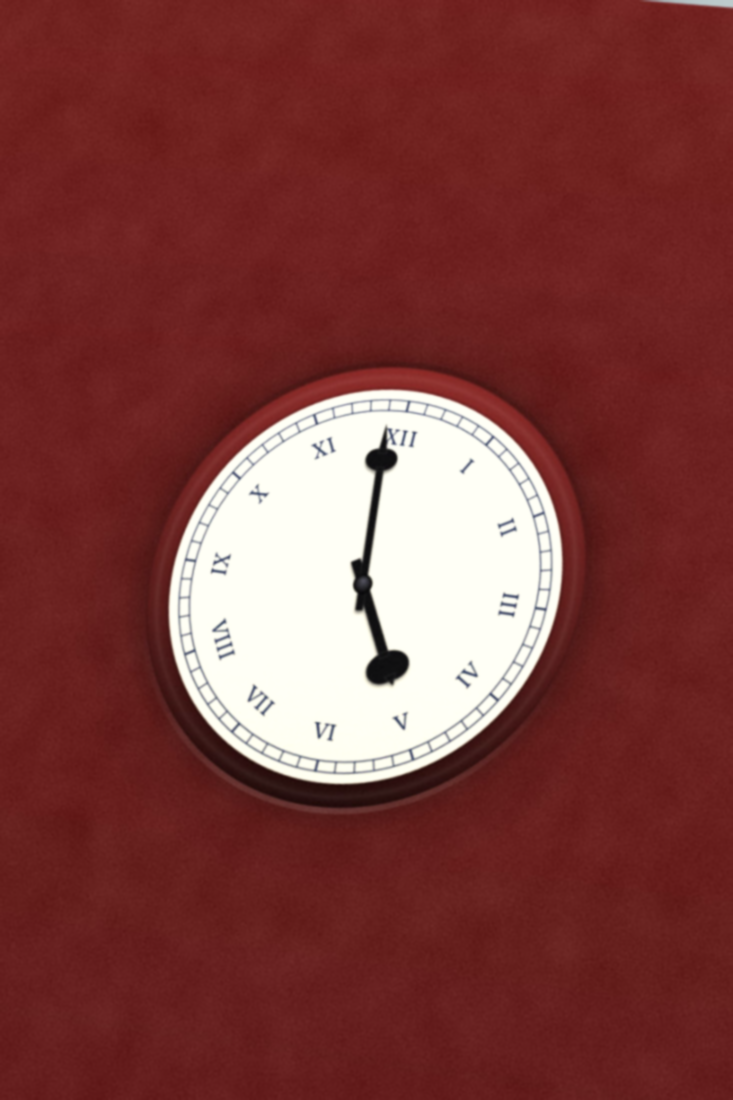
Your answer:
{"hour": 4, "minute": 59}
